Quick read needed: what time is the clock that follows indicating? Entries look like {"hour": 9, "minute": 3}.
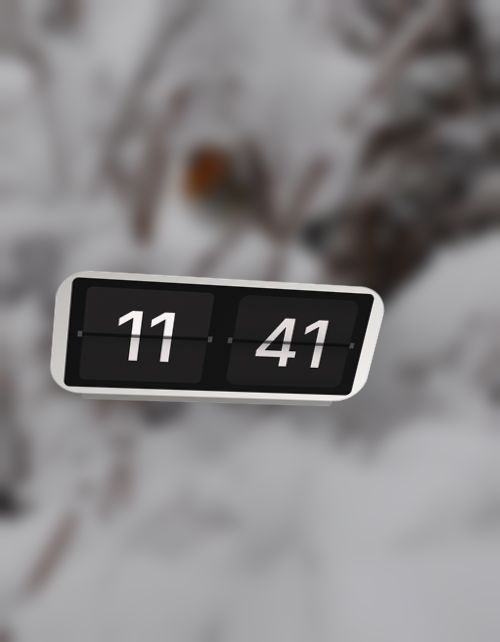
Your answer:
{"hour": 11, "minute": 41}
